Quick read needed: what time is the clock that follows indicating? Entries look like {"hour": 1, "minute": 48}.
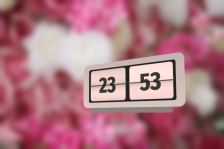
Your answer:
{"hour": 23, "minute": 53}
